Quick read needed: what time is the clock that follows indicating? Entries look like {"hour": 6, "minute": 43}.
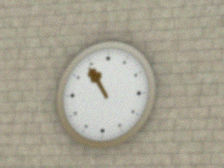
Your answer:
{"hour": 10, "minute": 54}
